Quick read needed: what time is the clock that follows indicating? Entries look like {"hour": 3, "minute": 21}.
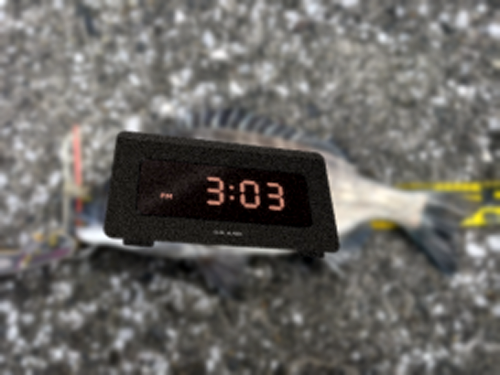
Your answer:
{"hour": 3, "minute": 3}
